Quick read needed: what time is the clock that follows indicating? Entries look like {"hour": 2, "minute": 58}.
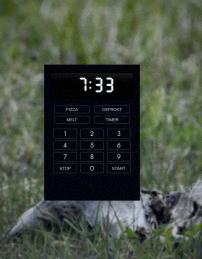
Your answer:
{"hour": 7, "minute": 33}
